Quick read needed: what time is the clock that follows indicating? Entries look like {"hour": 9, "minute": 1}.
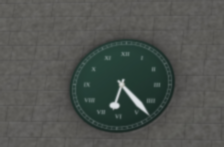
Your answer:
{"hour": 6, "minute": 23}
